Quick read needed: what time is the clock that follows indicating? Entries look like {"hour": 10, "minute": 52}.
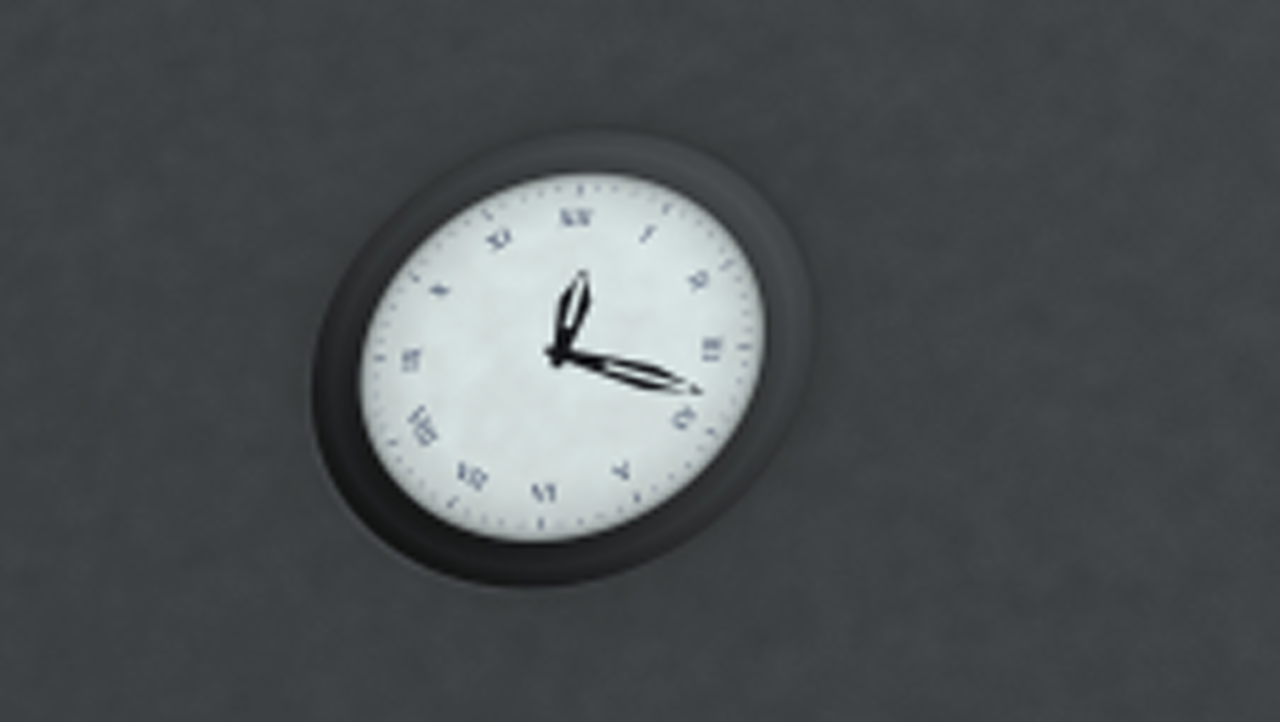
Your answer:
{"hour": 12, "minute": 18}
